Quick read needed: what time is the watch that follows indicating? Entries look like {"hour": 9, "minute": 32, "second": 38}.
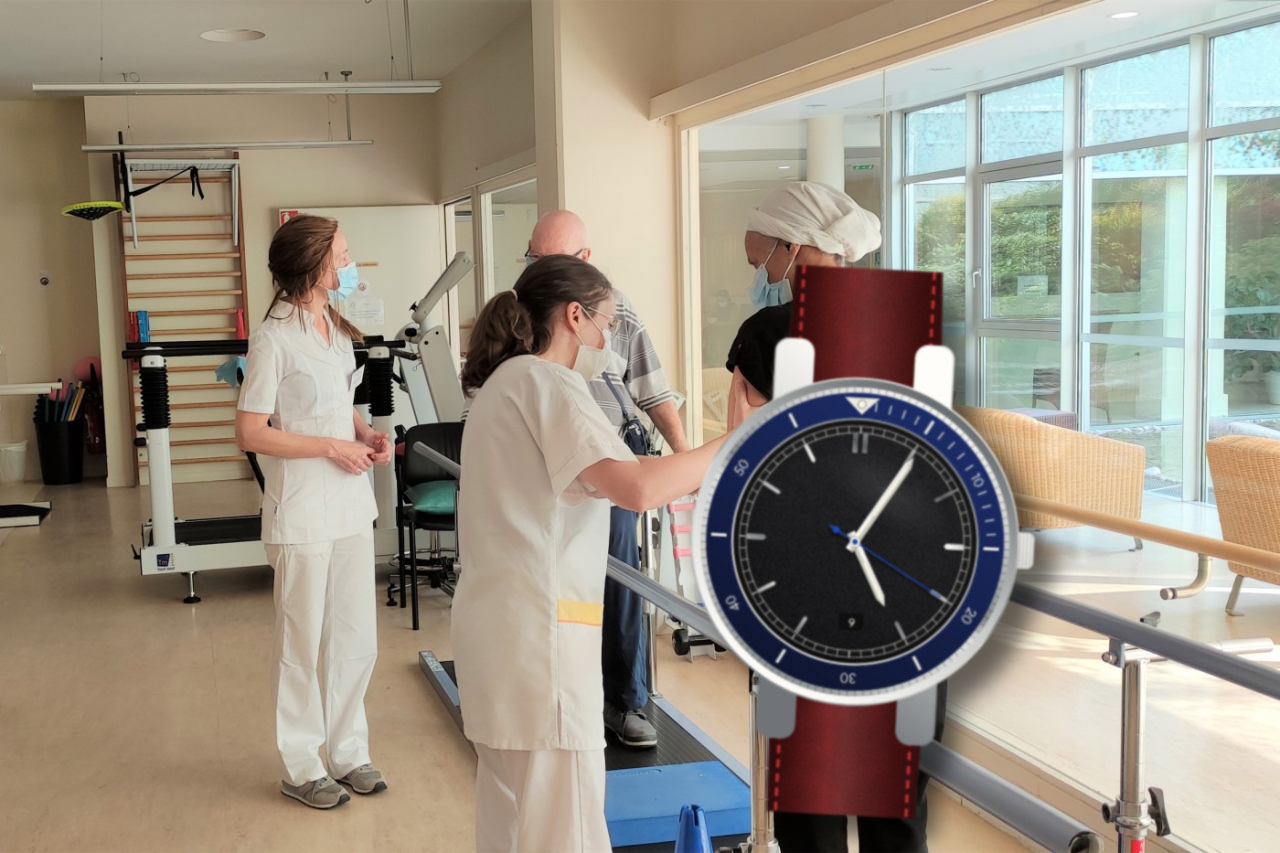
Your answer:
{"hour": 5, "minute": 5, "second": 20}
